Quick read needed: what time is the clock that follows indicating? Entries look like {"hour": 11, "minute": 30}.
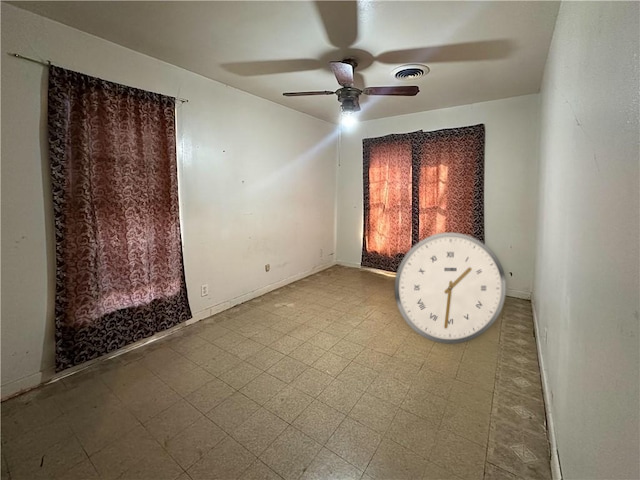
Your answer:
{"hour": 1, "minute": 31}
